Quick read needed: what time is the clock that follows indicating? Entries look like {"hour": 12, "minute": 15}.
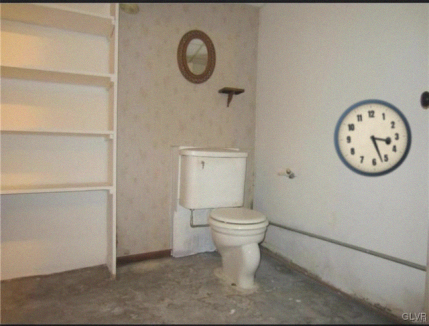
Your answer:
{"hour": 3, "minute": 27}
